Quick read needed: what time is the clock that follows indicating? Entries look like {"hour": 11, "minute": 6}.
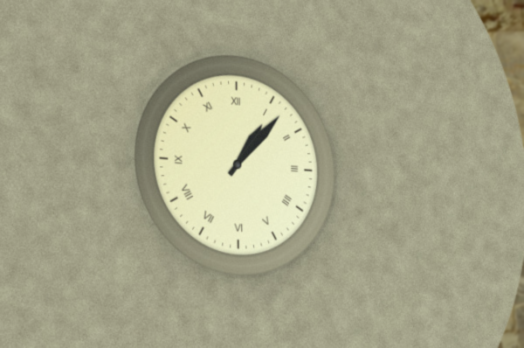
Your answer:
{"hour": 1, "minute": 7}
